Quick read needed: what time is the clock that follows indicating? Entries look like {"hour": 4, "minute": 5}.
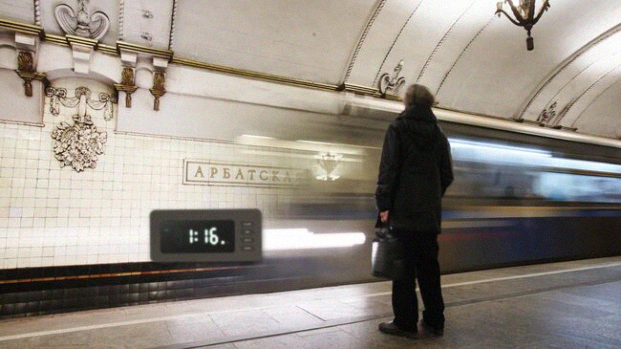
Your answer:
{"hour": 1, "minute": 16}
